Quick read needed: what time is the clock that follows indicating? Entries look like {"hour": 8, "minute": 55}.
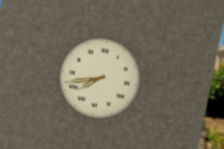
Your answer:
{"hour": 7, "minute": 42}
